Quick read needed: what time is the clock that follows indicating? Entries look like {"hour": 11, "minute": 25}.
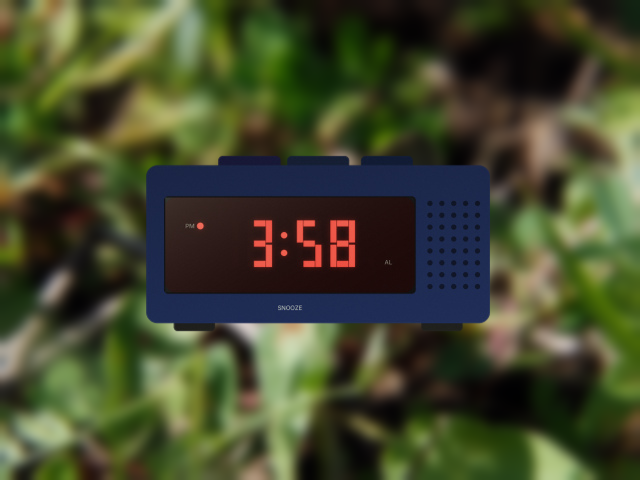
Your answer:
{"hour": 3, "minute": 58}
